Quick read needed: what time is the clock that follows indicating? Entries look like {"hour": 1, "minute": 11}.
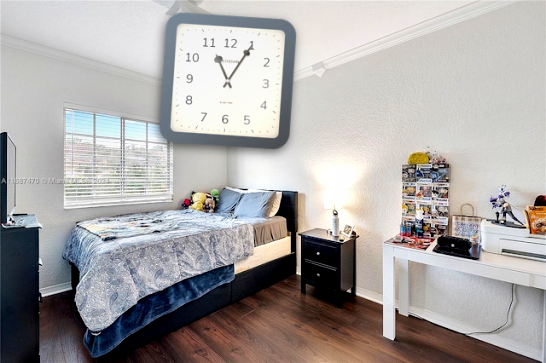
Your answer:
{"hour": 11, "minute": 5}
